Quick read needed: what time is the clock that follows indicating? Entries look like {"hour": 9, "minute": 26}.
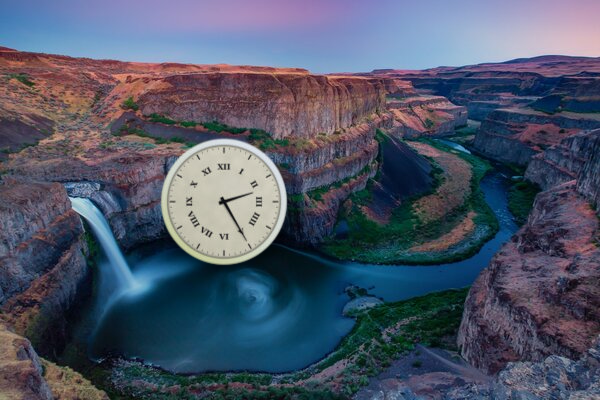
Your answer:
{"hour": 2, "minute": 25}
